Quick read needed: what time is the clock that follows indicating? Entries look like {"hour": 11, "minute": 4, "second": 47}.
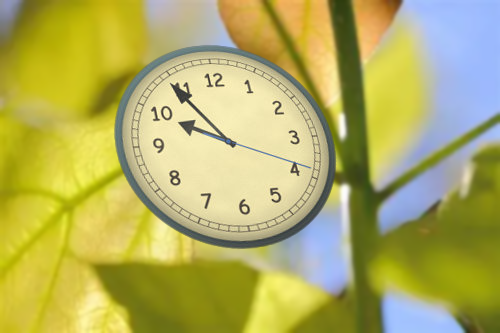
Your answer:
{"hour": 9, "minute": 54, "second": 19}
